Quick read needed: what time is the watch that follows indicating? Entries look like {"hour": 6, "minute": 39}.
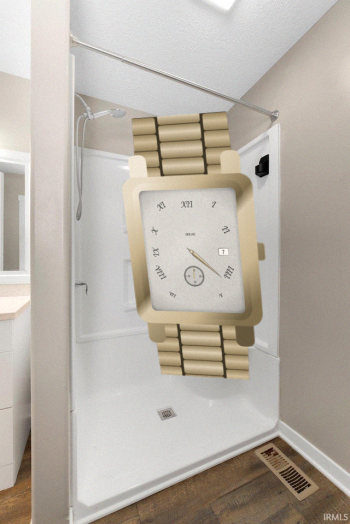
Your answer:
{"hour": 4, "minute": 22}
